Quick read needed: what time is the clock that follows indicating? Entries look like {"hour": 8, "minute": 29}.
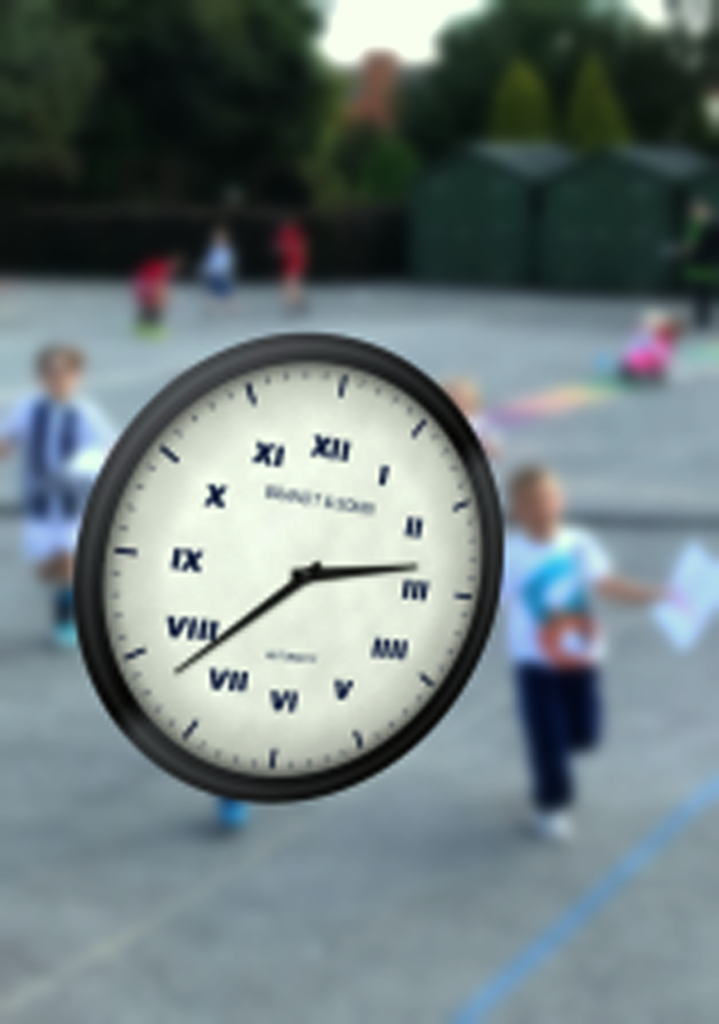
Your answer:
{"hour": 2, "minute": 38}
